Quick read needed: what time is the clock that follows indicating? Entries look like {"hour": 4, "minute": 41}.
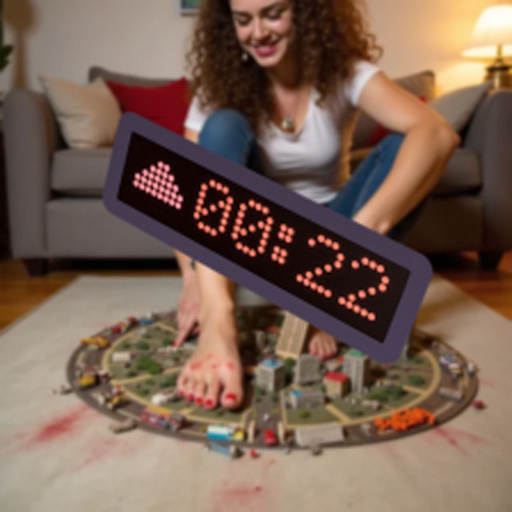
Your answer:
{"hour": 0, "minute": 22}
